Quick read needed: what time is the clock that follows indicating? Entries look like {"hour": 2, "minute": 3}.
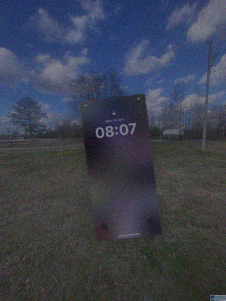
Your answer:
{"hour": 8, "minute": 7}
